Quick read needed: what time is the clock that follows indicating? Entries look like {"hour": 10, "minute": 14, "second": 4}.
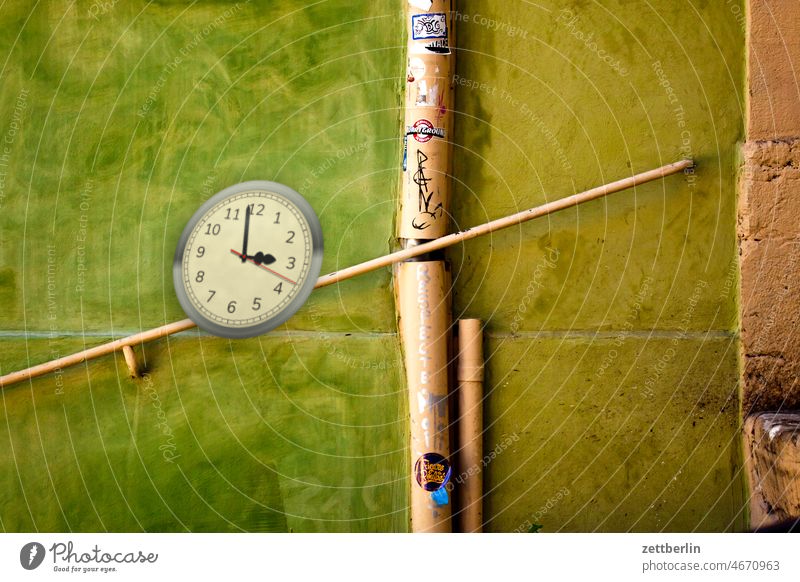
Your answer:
{"hour": 2, "minute": 58, "second": 18}
